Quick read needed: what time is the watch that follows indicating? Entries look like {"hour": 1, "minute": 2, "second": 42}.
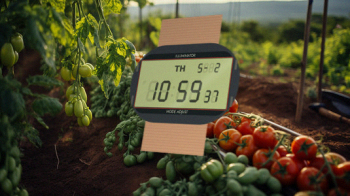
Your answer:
{"hour": 10, "minute": 59, "second": 37}
